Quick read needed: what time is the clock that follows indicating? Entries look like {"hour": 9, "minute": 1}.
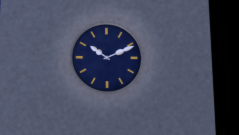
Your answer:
{"hour": 10, "minute": 11}
